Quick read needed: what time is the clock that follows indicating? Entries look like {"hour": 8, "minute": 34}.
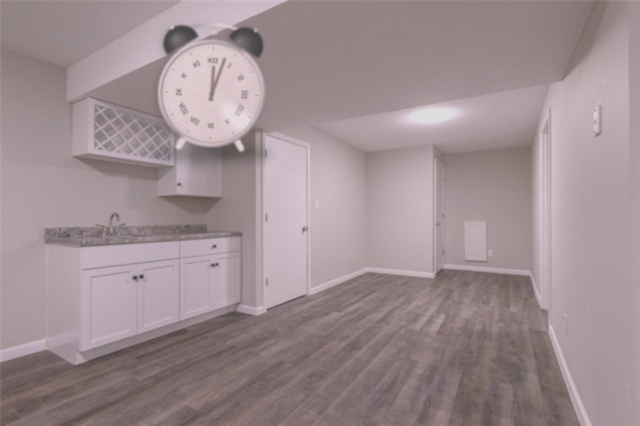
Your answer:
{"hour": 12, "minute": 3}
